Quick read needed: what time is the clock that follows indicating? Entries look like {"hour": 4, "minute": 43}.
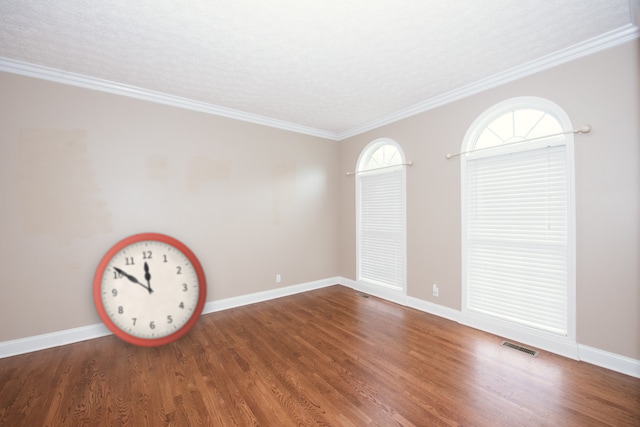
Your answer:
{"hour": 11, "minute": 51}
